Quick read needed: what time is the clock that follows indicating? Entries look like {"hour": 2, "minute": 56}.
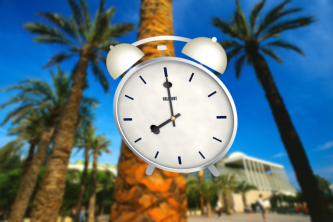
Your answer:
{"hour": 8, "minute": 0}
